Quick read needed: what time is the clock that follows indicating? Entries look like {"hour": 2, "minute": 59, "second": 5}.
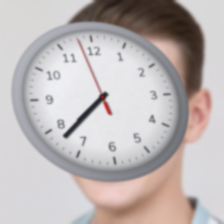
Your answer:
{"hour": 7, "minute": 37, "second": 58}
